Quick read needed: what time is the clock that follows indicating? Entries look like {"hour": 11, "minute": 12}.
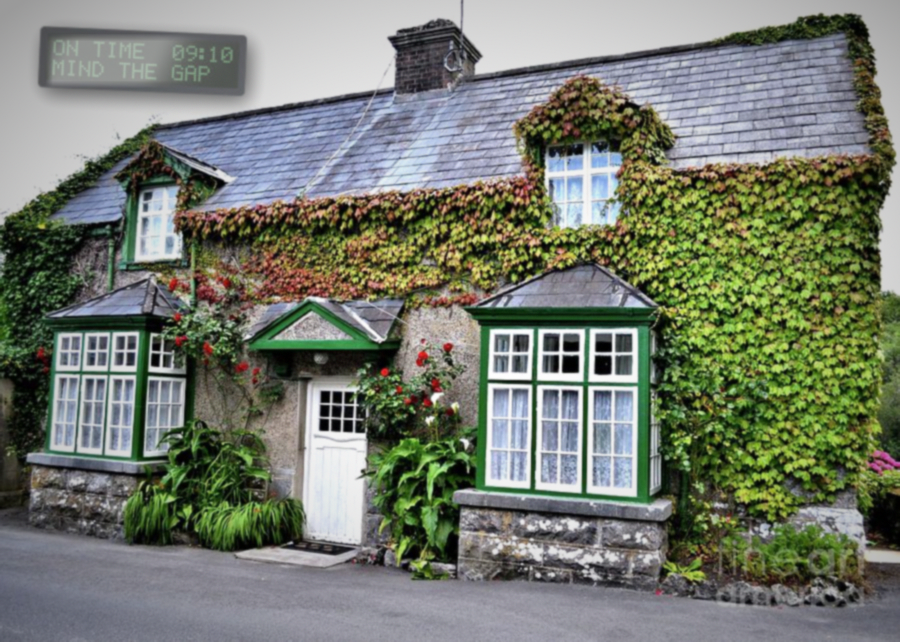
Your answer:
{"hour": 9, "minute": 10}
